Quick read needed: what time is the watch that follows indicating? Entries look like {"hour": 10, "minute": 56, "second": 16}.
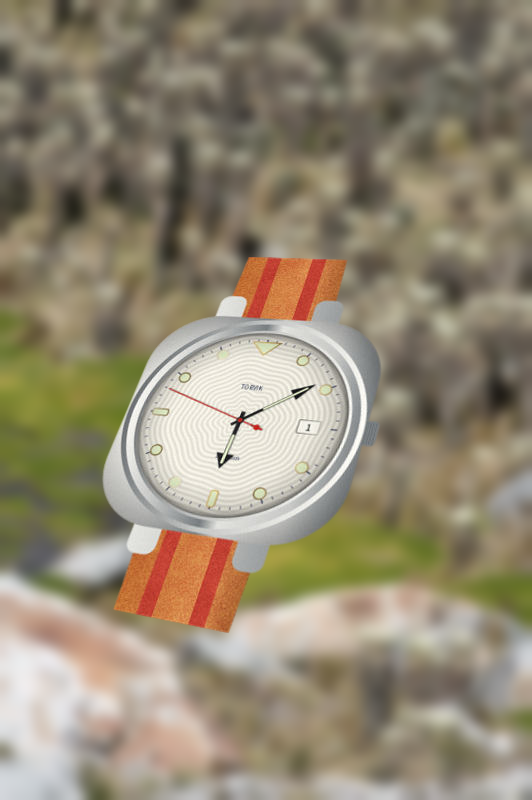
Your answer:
{"hour": 6, "minute": 8, "second": 48}
